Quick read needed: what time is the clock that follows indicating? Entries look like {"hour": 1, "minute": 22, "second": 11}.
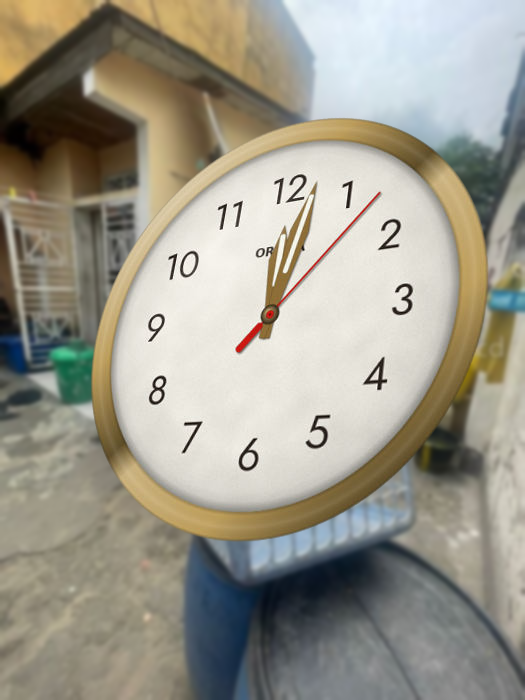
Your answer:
{"hour": 12, "minute": 2, "second": 7}
